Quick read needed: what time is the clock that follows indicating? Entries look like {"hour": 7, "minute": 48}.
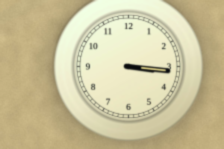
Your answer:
{"hour": 3, "minute": 16}
